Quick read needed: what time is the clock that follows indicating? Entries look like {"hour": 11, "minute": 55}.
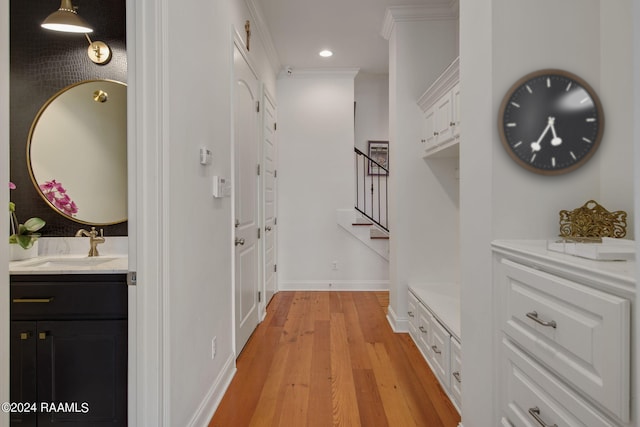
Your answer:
{"hour": 5, "minute": 36}
